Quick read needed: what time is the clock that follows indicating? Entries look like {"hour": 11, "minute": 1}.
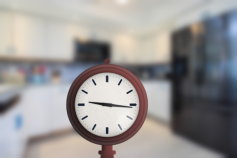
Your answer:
{"hour": 9, "minute": 16}
